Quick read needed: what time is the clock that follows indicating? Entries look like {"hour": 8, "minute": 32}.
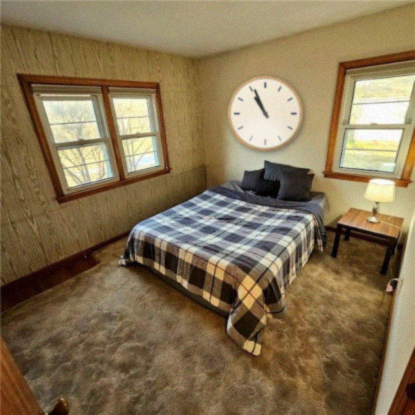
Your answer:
{"hour": 10, "minute": 56}
